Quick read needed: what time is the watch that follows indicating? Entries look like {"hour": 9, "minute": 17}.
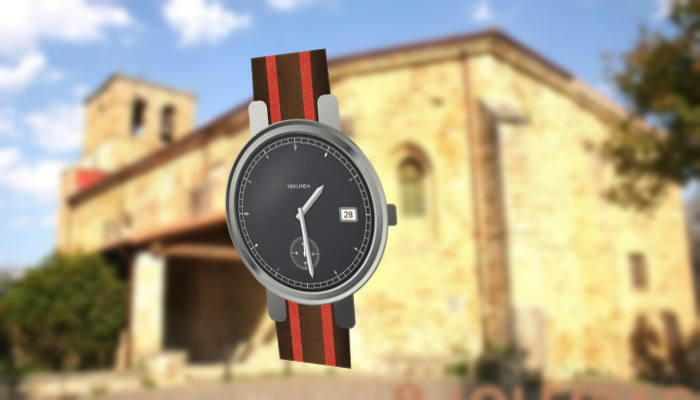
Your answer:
{"hour": 1, "minute": 29}
